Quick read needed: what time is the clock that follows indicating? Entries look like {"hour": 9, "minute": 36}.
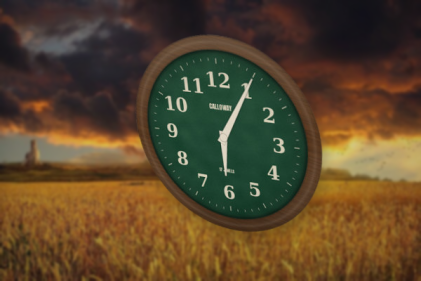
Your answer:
{"hour": 6, "minute": 5}
